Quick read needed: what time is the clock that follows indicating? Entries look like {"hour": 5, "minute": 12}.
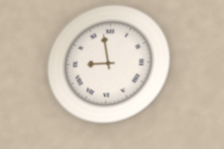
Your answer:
{"hour": 8, "minute": 58}
